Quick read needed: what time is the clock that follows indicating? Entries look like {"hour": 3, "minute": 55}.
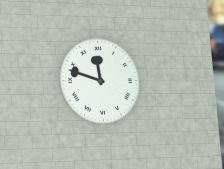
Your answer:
{"hour": 11, "minute": 48}
